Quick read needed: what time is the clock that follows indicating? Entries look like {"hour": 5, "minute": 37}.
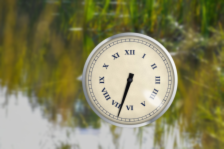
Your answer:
{"hour": 6, "minute": 33}
